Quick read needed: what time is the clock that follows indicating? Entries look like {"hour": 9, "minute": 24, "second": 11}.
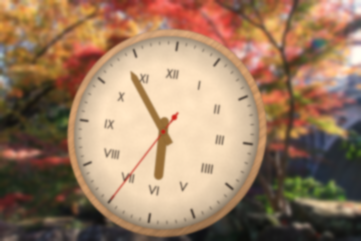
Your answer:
{"hour": 5, "minute": 53, "second": 35}
